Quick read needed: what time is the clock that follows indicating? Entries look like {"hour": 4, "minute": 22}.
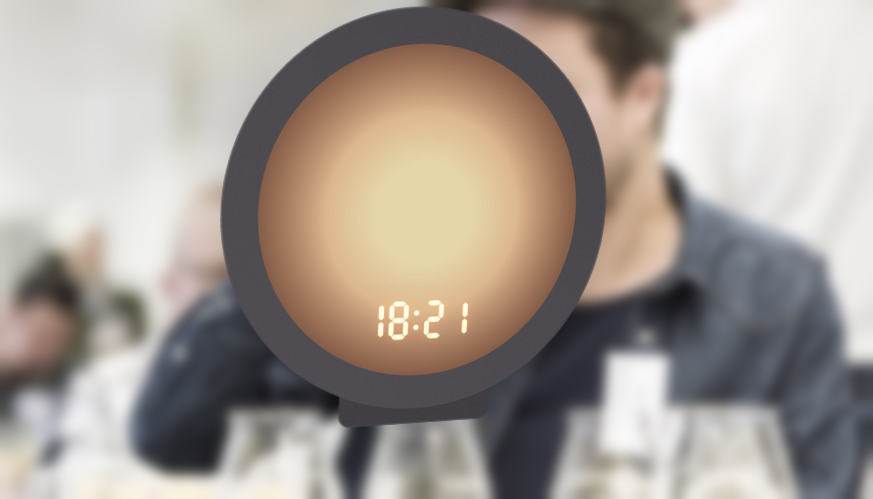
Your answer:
{"hour": 18, "minute": 21}
